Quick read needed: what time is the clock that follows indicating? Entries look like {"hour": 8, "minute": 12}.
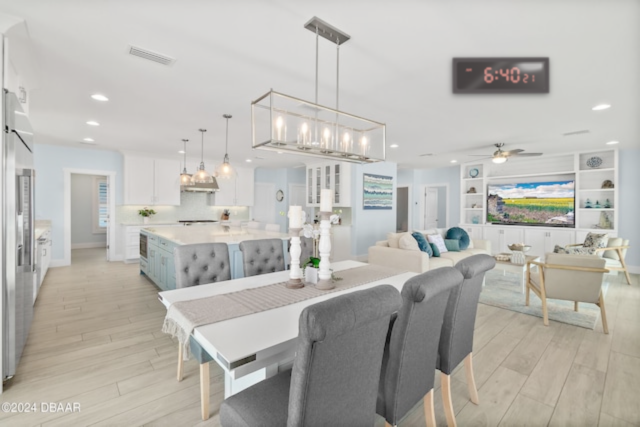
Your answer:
{"hour": 6, "minute": 40}
